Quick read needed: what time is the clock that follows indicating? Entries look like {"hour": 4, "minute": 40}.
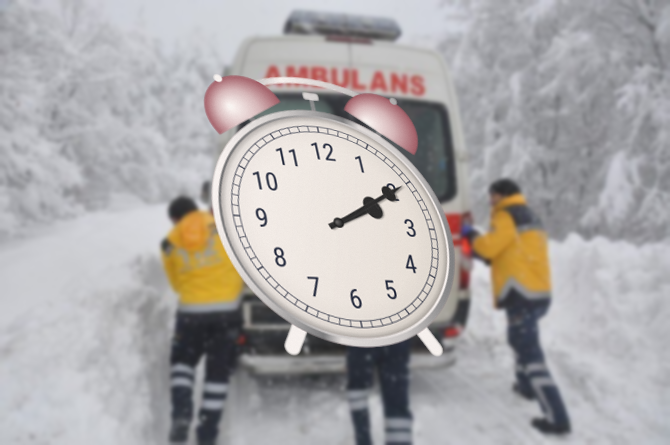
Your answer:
{"hour": 2, "minute": 10}
